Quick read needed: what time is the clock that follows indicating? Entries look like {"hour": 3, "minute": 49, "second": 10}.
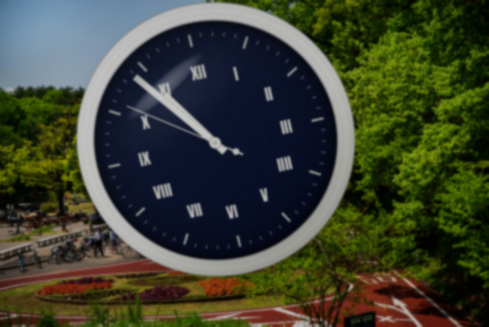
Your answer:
{"hour": 10, "minute": 53, "second": 51}
